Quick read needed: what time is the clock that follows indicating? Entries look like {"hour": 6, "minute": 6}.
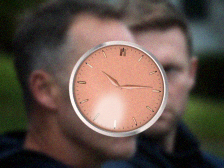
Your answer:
{"hour": 10, "minute": 14}
